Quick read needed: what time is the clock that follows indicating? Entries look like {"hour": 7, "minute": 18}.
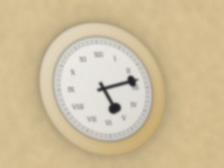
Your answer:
{"hour": 5, "minute": 13}
